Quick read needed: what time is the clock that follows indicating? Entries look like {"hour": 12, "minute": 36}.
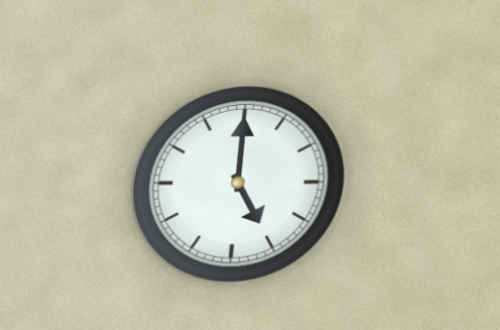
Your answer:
{"hour": 5, "minute": 0}
